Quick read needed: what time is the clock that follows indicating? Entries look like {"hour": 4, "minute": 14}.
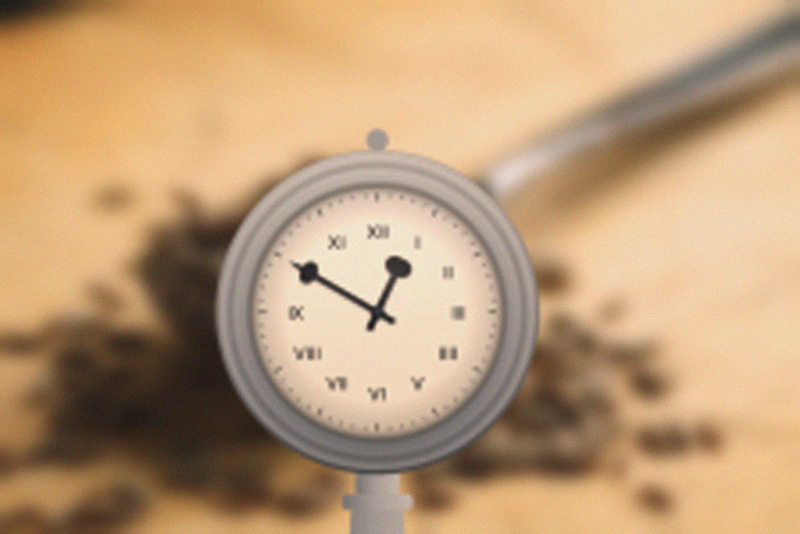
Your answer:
{"hour": 12, "minute": 50}
